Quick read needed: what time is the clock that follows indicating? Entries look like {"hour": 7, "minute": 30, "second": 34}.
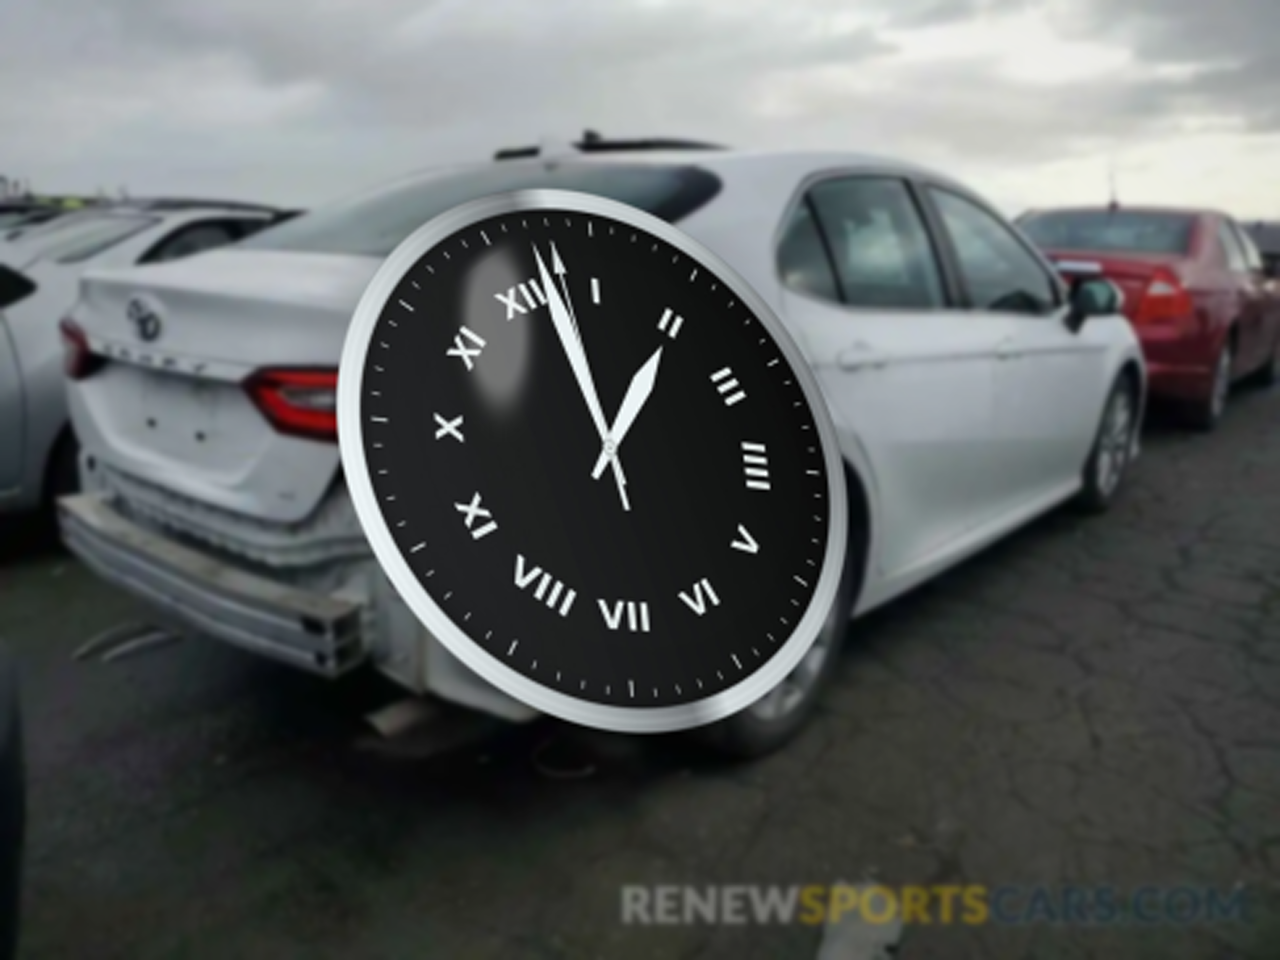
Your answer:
{"hour": 2, "minute": 2, "second": 3}
